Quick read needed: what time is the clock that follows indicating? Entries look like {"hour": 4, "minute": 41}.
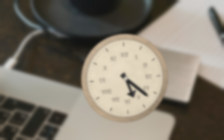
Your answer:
{"hour": 5, "minute": 22}
